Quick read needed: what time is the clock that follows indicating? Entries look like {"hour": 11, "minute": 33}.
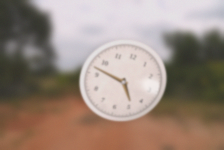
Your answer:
{"hour": 4, "minute": 47}
